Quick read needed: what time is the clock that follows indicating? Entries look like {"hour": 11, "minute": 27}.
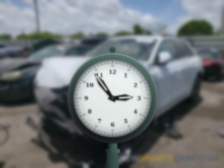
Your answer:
{"hour": 2, "minute": 54}
